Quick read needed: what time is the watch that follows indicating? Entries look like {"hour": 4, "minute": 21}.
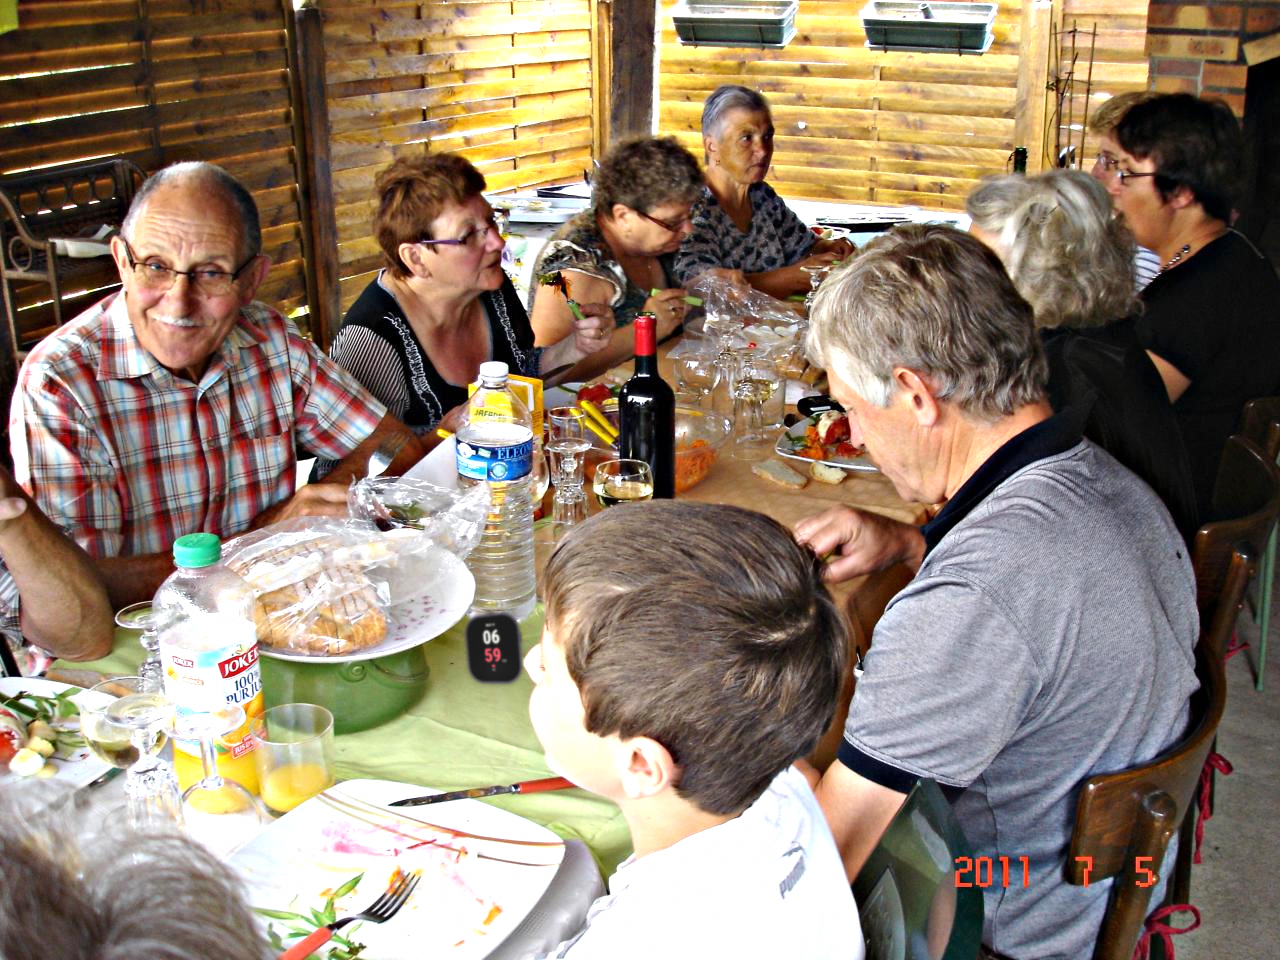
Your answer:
{"hour": 6, "minute": 59}
